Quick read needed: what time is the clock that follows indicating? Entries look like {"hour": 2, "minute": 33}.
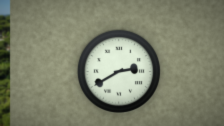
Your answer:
{"hour": 2, "minute": 40}
